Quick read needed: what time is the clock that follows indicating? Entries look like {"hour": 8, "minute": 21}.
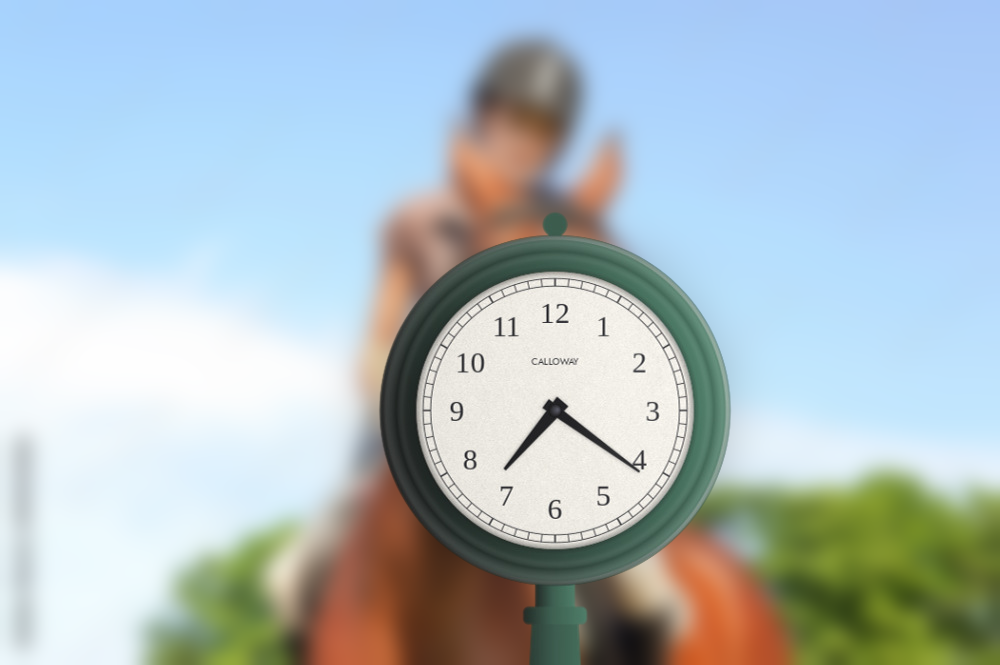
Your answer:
{"hour": 7, "minute": 21}
